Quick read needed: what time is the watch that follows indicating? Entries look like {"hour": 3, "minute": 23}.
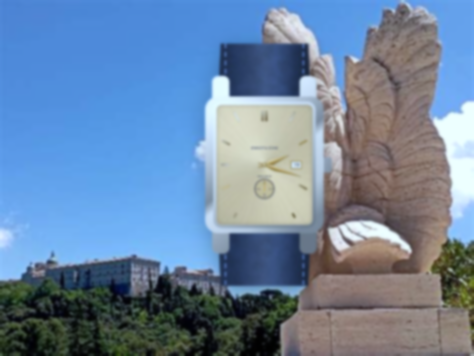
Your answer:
{"hour": 2, "minute": 18}
